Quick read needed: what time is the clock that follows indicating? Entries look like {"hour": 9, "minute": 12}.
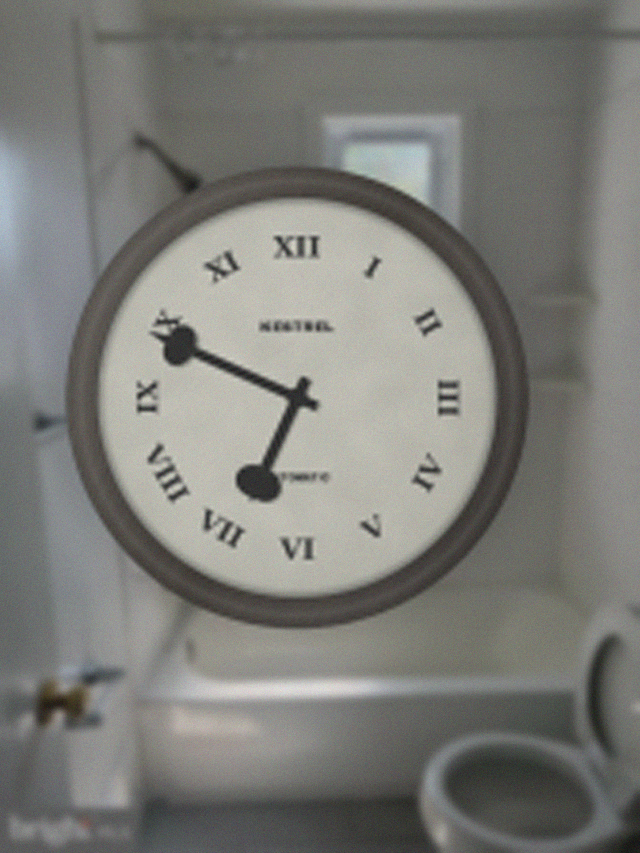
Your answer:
{"hour": 6, "minute": 49}
